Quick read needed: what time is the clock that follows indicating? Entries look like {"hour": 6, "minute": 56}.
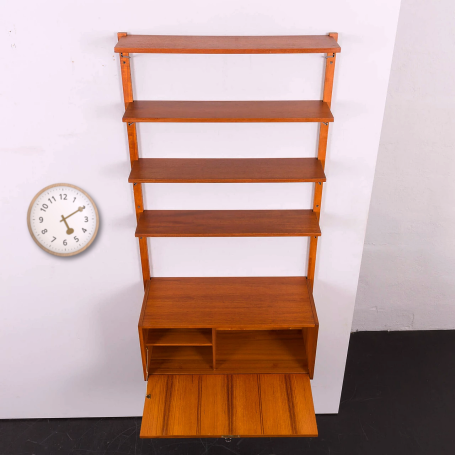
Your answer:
{"hour": 5, "minute": 10}
